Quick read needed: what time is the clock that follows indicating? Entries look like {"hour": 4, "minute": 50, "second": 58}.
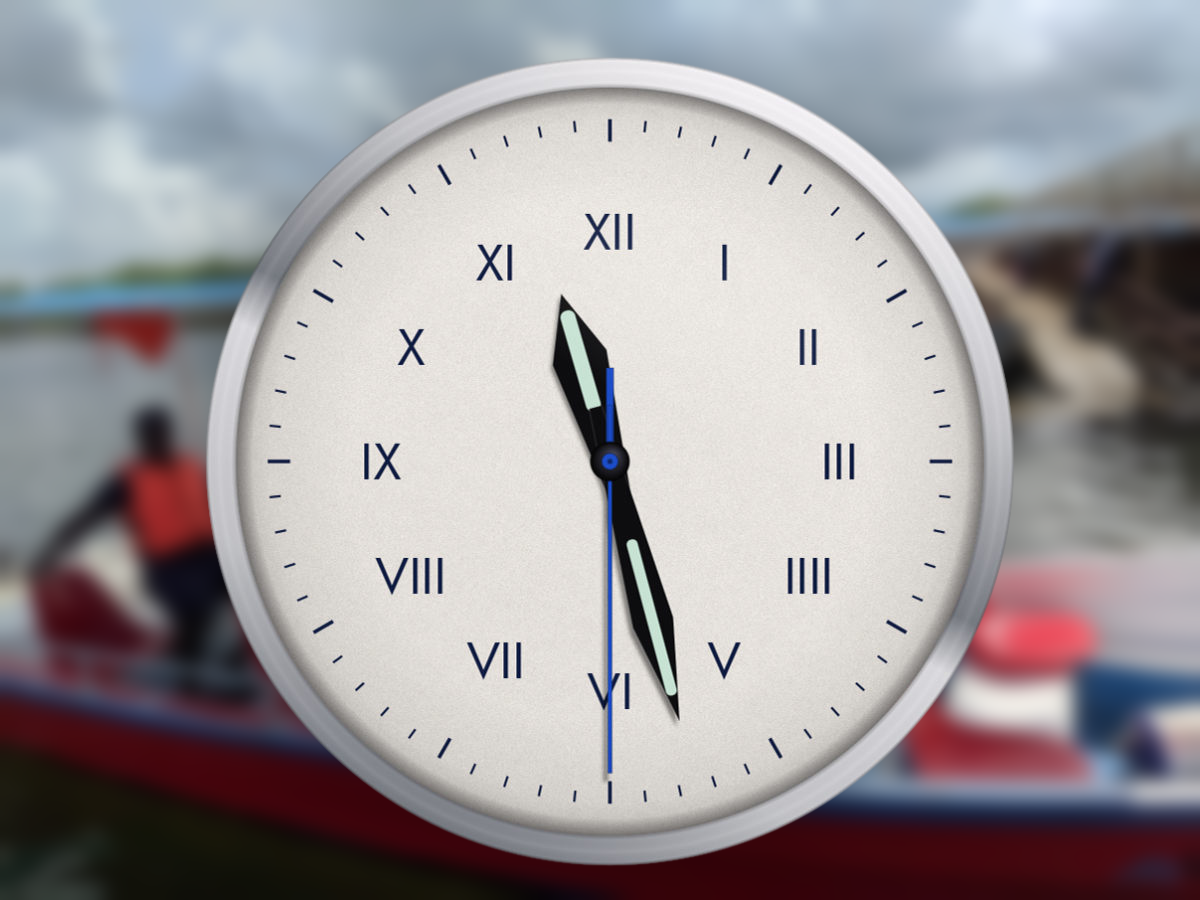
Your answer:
{"hour": 11, "minute": 27, "second": 30}
